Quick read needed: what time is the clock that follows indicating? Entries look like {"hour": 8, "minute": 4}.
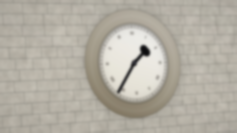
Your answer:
{"hour": 1, "minute": 36}
